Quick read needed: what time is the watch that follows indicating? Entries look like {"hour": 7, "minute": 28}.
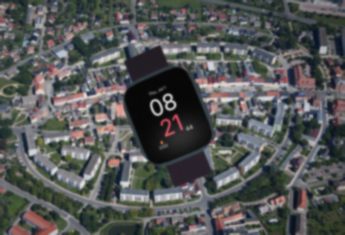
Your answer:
{"hour": 8, "minute": 21}
